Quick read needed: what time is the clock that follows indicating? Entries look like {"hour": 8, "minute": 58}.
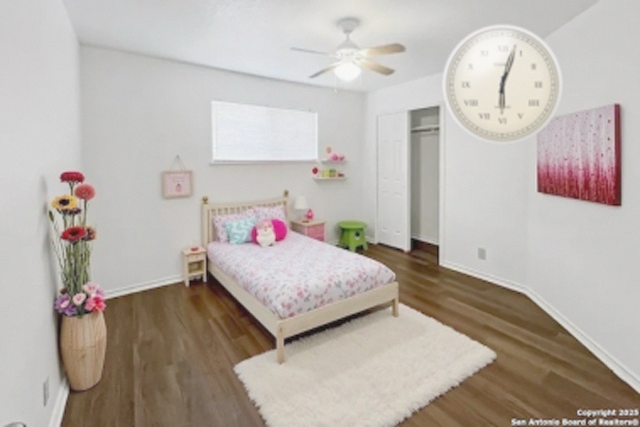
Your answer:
{"hour": 6, "minute": 3}
